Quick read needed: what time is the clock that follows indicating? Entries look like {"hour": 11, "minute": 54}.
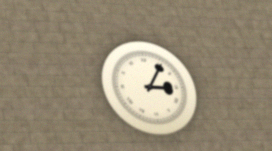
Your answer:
{"hour": 3, "minute": 6}
